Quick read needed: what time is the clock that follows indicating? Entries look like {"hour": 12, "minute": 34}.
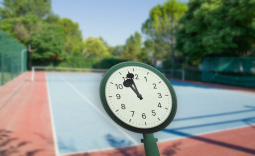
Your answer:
{"hour": 10, "minute": 58}
